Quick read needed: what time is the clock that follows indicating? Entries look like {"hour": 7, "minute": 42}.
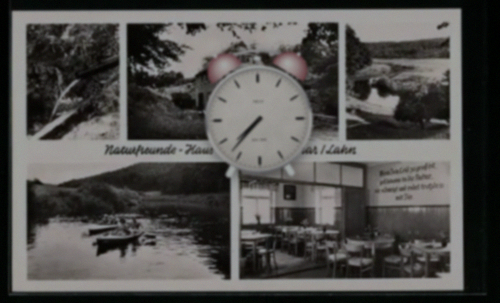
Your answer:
{"hour": 7, "minute": 37}
